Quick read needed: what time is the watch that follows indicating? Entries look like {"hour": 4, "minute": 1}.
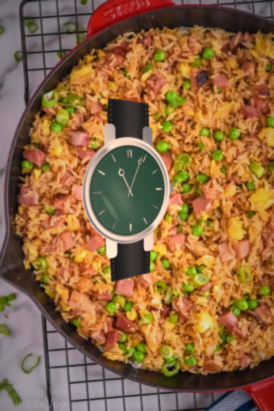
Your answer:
{"hour": 11, "minute": 4}
